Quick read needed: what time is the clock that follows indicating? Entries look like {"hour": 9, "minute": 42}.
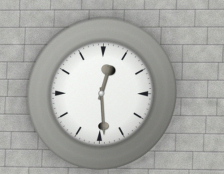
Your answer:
{"hour": 12, "minute": 29}
